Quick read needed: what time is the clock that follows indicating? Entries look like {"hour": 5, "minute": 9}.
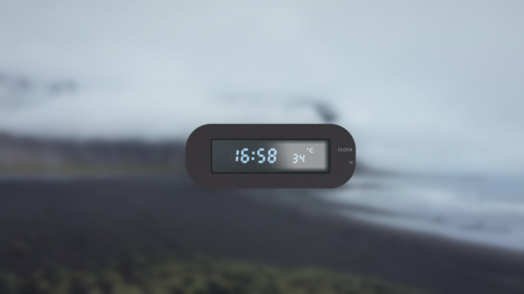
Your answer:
{"hour": 16, "minute": 58}
